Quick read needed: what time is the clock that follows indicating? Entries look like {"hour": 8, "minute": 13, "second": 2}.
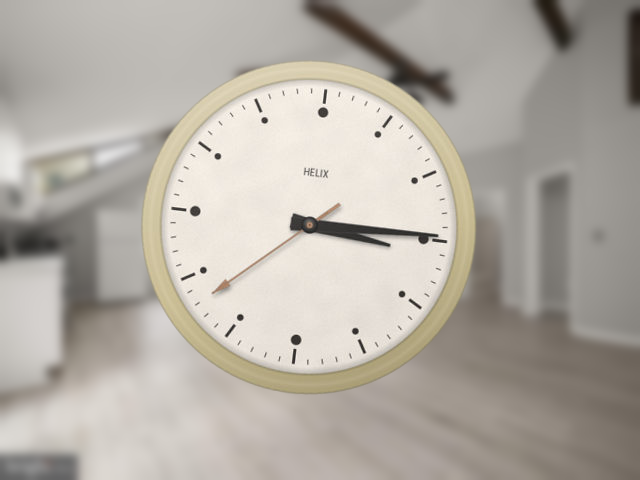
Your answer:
{"hour": 3, "minute": 14, "second": 38}
